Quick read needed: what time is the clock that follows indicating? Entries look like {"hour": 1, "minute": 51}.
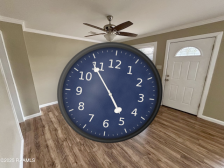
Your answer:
{"hour": 4, "minute": 54}
